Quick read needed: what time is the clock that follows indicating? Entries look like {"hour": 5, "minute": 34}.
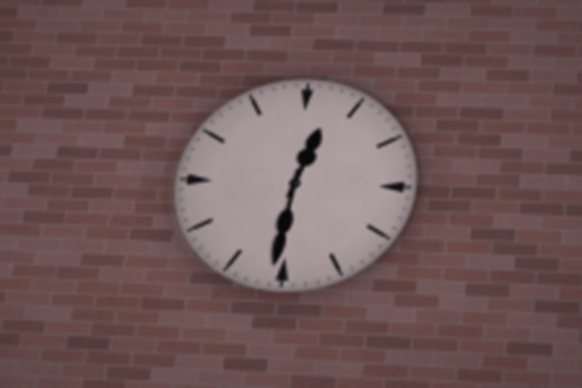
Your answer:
{"hour": 12, "minute": 31}
